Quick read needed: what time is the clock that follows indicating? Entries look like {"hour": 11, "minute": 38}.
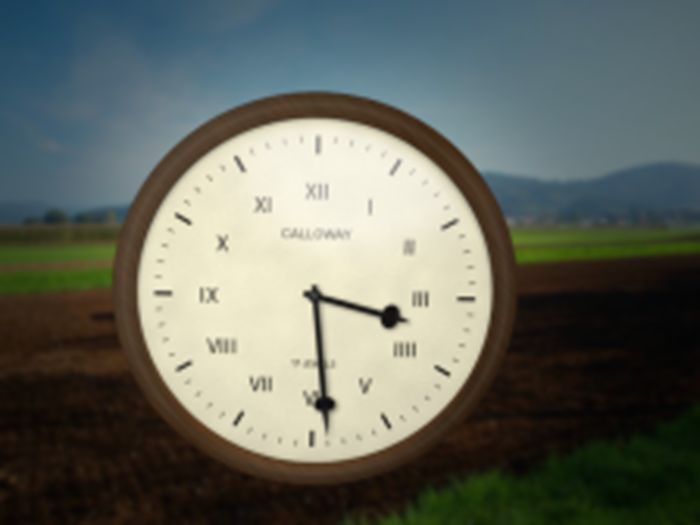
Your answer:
{"hour": 3, "minute": 29}
